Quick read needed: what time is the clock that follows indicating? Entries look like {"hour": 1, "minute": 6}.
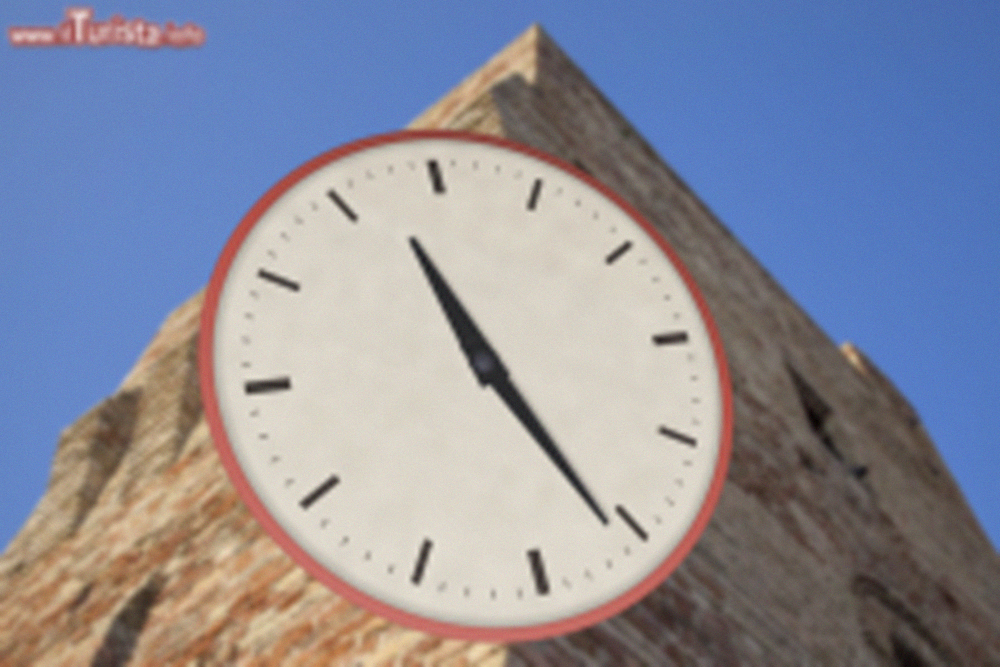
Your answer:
{"hour": 11, "minute": 26}
